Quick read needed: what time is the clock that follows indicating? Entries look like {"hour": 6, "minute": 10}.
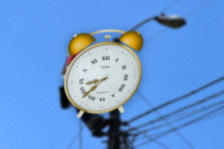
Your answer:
{"hour": 8, "minute": 38}
